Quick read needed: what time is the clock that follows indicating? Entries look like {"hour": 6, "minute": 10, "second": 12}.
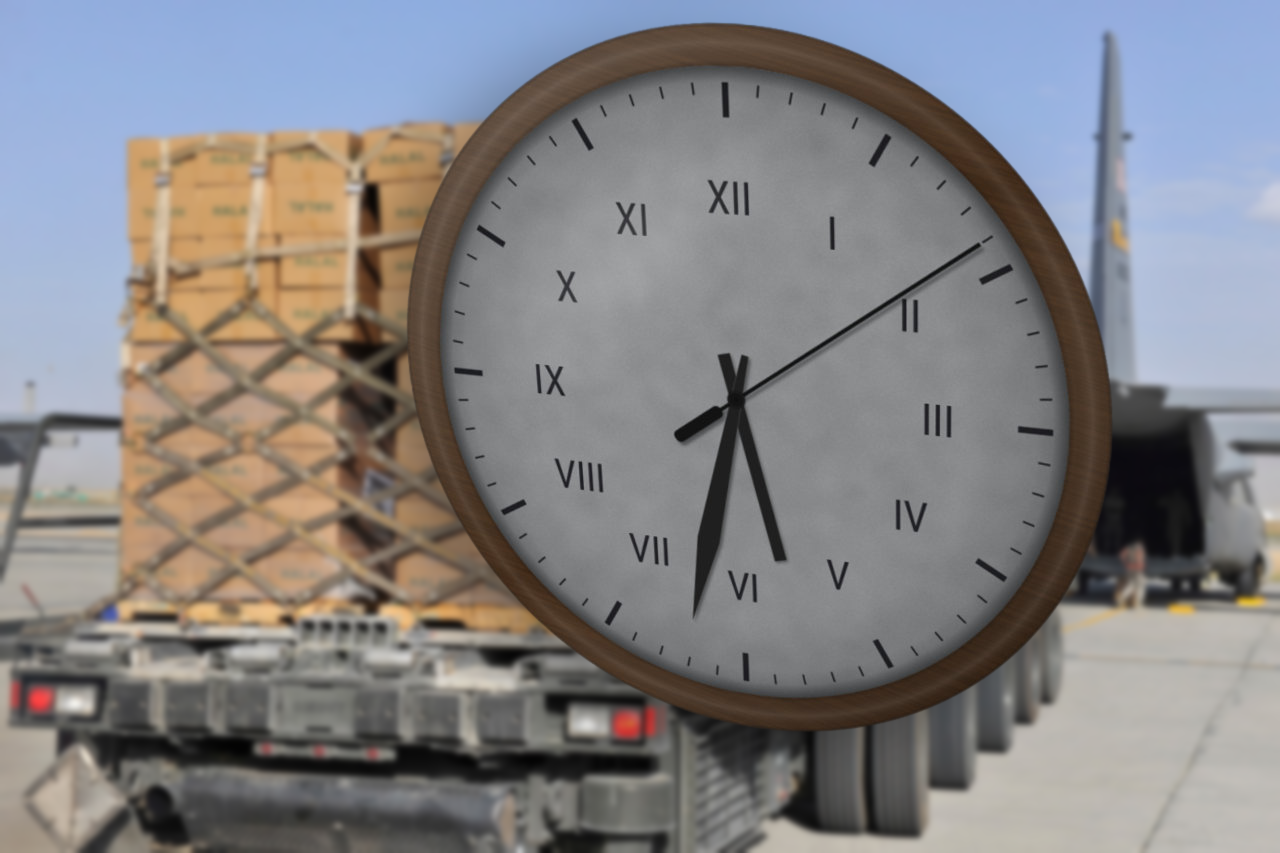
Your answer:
{"hour": 5, "minute": 32, "second": 9}
